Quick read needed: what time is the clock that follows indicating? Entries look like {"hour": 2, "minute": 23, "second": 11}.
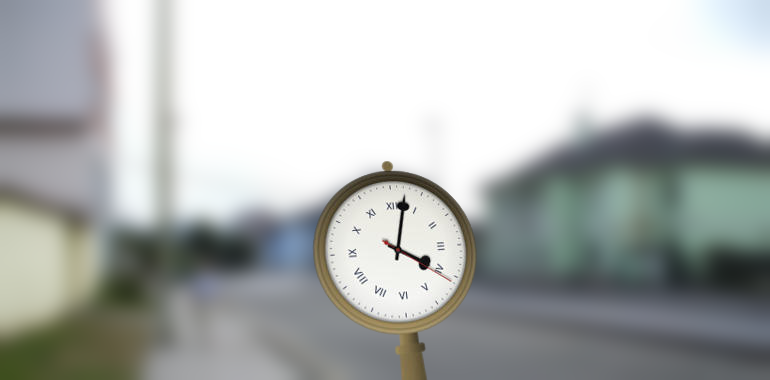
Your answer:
{"hour": 4, "minute": 2, "second": 21}
